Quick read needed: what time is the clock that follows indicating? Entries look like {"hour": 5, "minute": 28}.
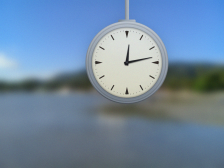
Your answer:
{"hour": 12, "minute": 13}
